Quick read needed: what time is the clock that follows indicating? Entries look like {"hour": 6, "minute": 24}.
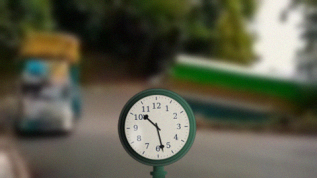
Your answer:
{"hour": 10, "minute": 28}
